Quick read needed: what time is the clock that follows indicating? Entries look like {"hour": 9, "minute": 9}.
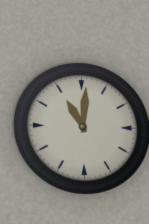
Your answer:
{"hour": 11, "minute": 1}
